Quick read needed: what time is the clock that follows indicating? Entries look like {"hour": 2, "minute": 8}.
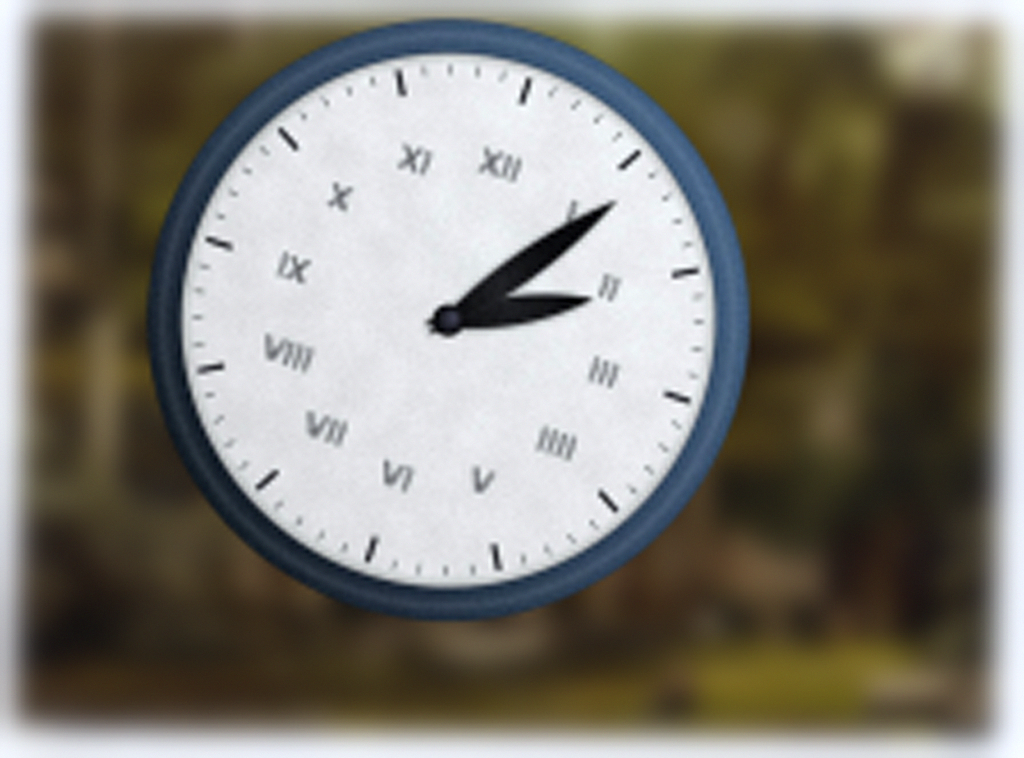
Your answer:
{"hour": 2, "minute": 6}
